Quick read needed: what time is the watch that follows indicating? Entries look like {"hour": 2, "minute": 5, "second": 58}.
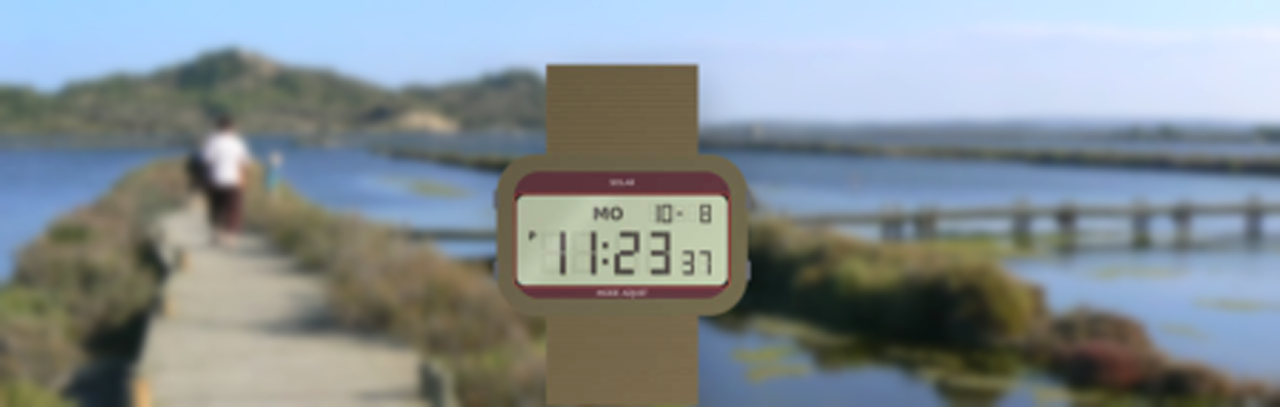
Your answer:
{"hour": 11, "minute": 23, "second": 37}
